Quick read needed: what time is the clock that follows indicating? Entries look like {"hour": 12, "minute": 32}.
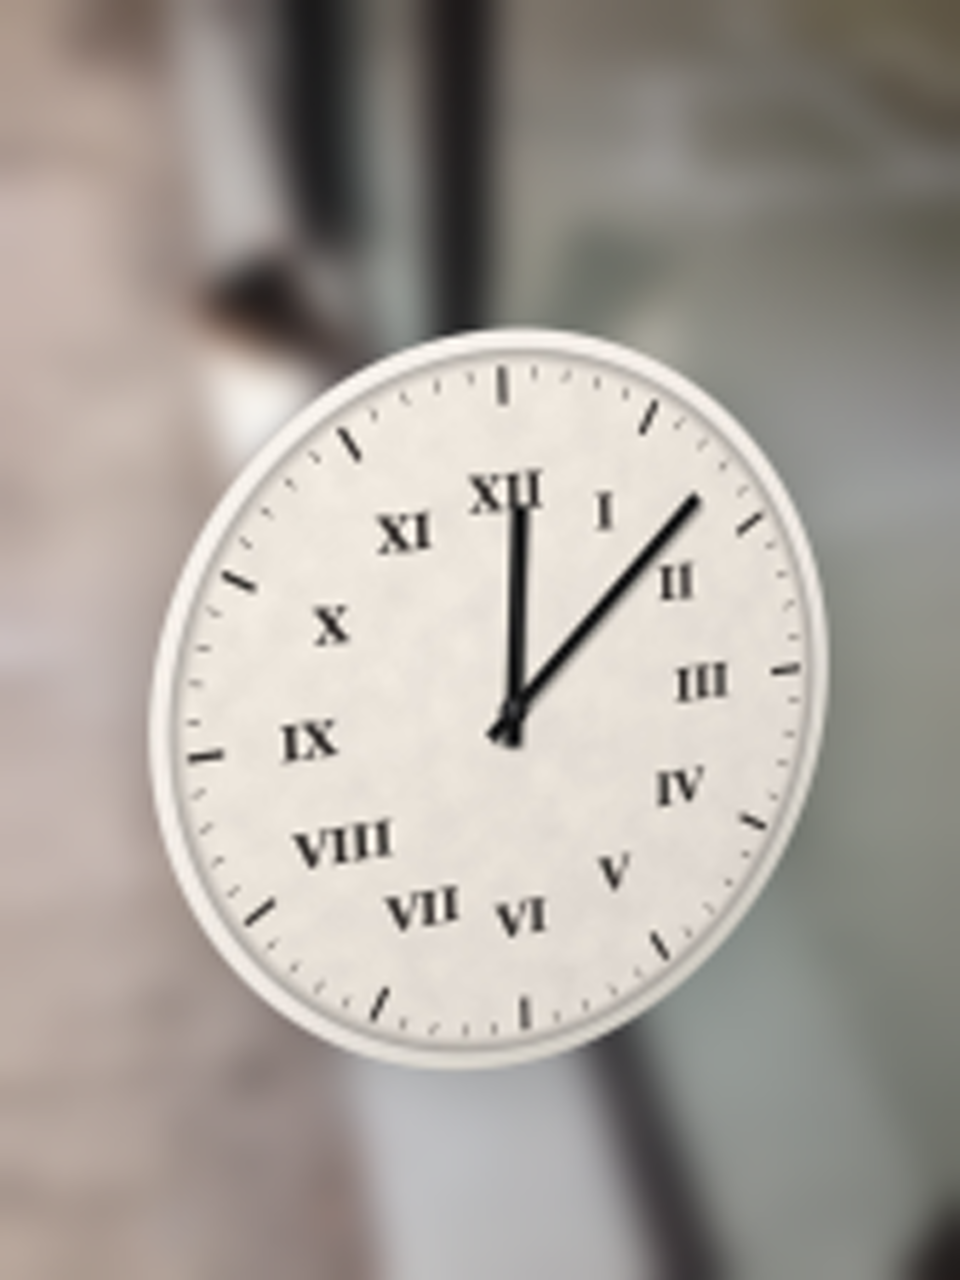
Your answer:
{"hour": 12, "minute": 8}
